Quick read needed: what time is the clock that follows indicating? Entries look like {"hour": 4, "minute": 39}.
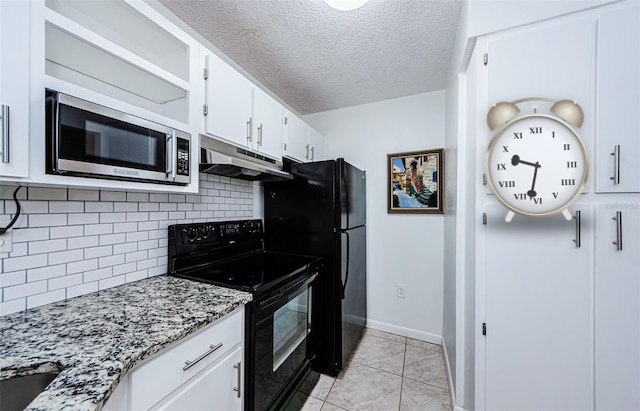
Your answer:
{"hour": 9, "minute": 32}
